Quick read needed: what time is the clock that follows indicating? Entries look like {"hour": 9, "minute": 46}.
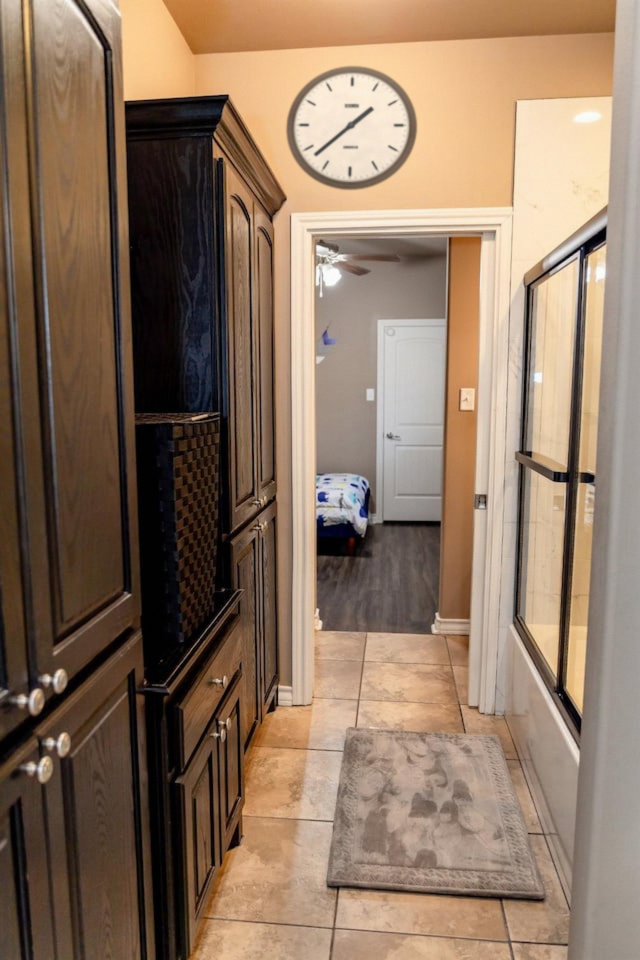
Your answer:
{"hour": 1, "minute": 38}
